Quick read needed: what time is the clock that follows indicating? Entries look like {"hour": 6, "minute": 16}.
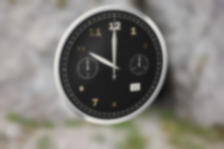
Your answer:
{"hour": 10, "minute": 0}
